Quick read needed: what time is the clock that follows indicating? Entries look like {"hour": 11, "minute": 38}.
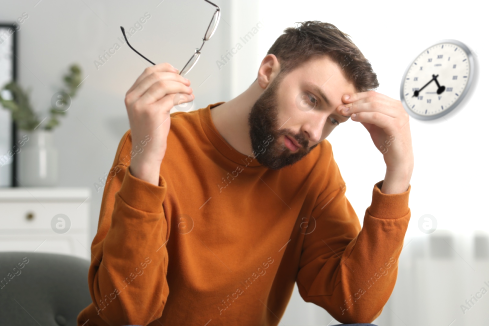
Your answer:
{"hour": 4, "minute": 38}
